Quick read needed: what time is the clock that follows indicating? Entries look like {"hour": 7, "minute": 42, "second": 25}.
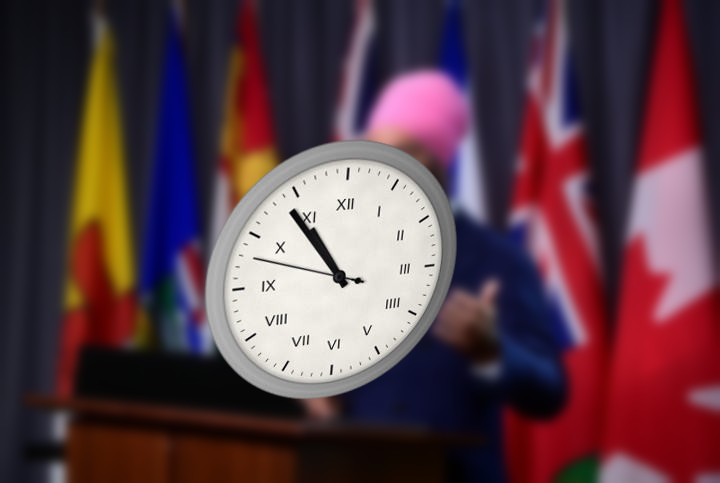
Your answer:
{"hour": 10, "minute": 53, "second": 48}
